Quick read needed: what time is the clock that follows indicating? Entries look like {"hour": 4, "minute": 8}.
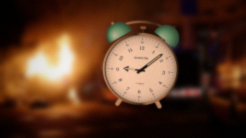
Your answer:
{"hour": 9, "minute": 8}
